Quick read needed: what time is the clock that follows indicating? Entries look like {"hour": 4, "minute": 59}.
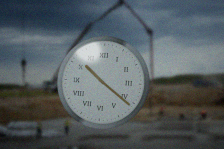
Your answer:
{"hour": 10, "minute": 21}
